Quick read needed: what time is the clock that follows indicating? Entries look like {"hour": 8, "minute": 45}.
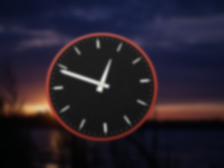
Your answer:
{"hour": 12, "minute": 49}
